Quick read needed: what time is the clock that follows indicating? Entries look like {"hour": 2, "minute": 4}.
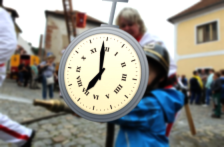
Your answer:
{"hour": 6, "minute": 59}
